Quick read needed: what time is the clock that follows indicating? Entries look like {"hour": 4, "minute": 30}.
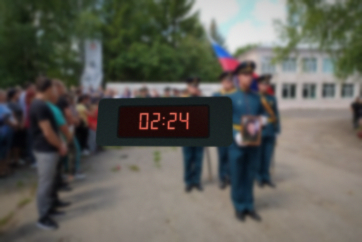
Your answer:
{"hour": 2, "minute": 24}
